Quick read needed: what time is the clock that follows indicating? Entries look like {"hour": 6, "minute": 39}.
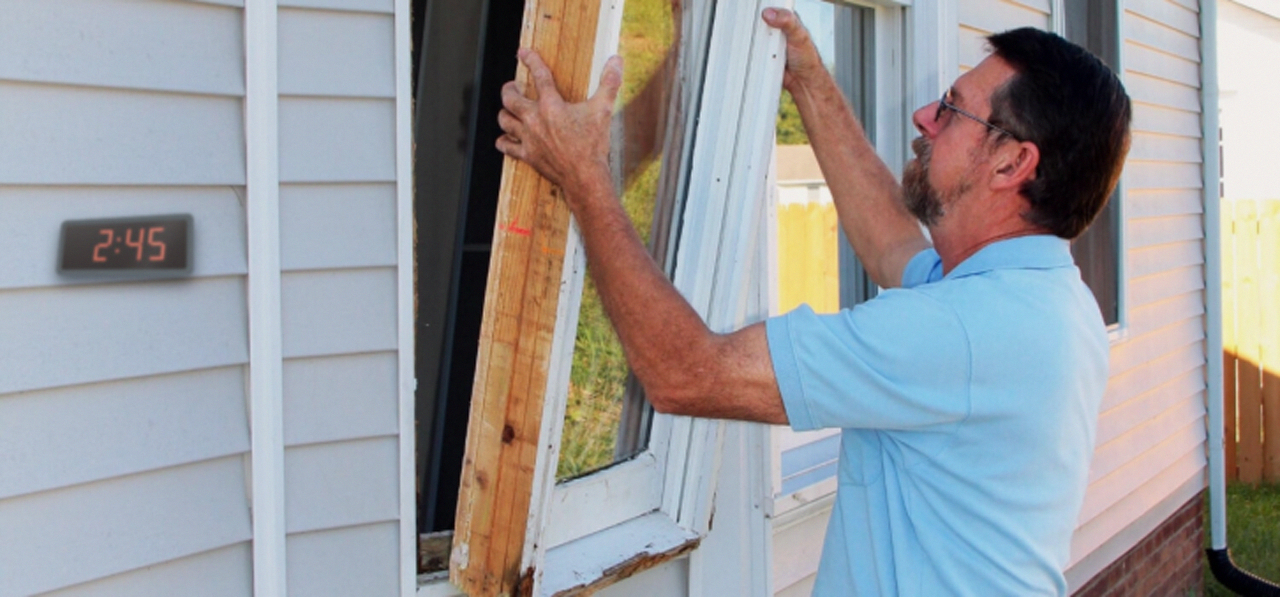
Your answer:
{"hour": 2, "minute": 45}
